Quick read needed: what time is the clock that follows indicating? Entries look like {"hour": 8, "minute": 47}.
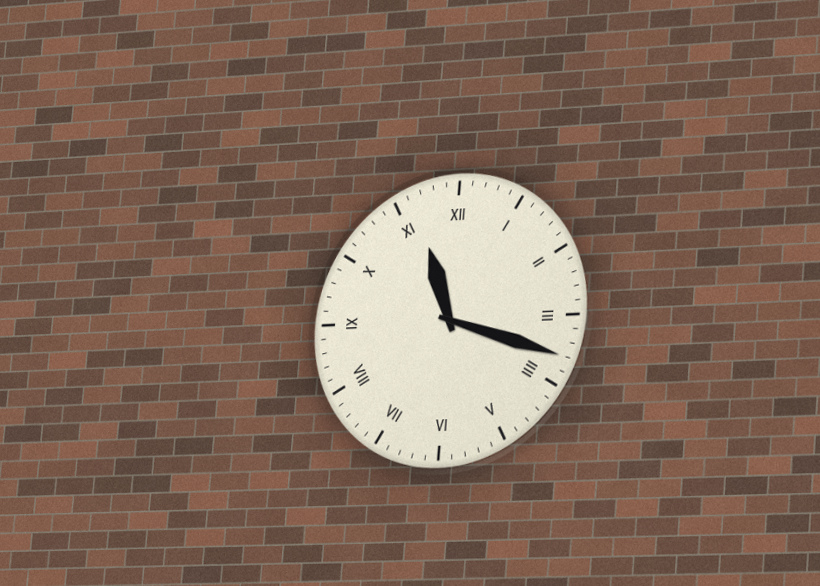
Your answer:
{"hour": 11, "minute": 18}
